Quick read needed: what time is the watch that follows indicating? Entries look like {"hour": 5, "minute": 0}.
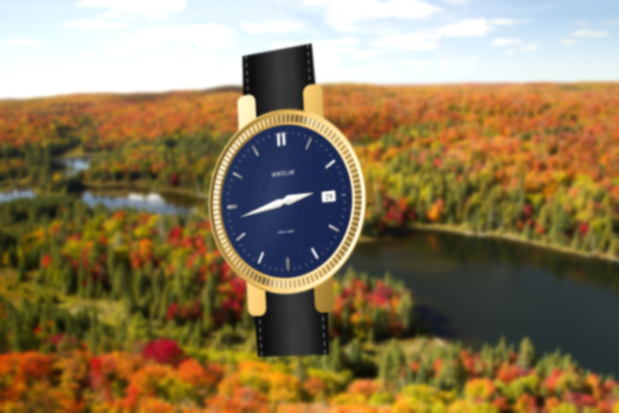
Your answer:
{"hour": 2, "minute": 43}
